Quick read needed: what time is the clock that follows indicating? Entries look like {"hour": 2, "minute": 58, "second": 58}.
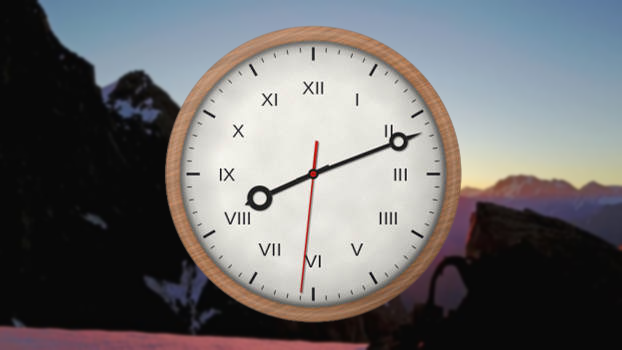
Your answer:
{"hour": 8, "minute": 11, "second": 31}
